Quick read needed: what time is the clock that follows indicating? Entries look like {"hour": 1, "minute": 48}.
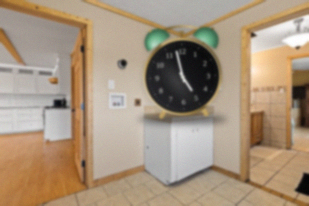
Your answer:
{"hour": 4, "minute": 58}
